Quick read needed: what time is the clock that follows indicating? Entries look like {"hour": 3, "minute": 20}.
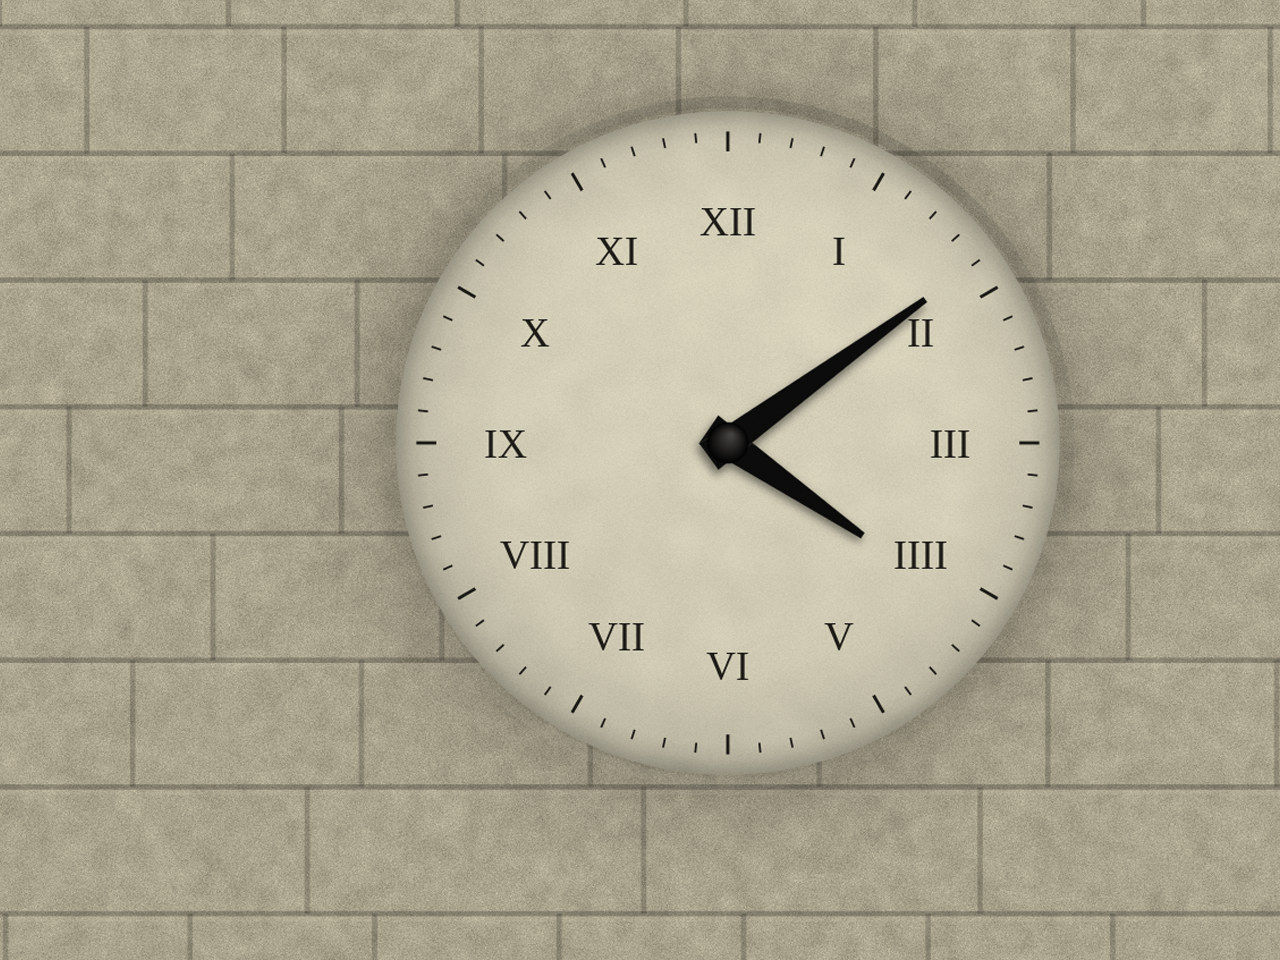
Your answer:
{"hour": 4, "minute": 9}
